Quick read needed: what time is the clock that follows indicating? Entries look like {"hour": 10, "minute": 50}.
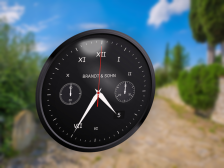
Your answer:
{"hour": 4, "minute": 35}
